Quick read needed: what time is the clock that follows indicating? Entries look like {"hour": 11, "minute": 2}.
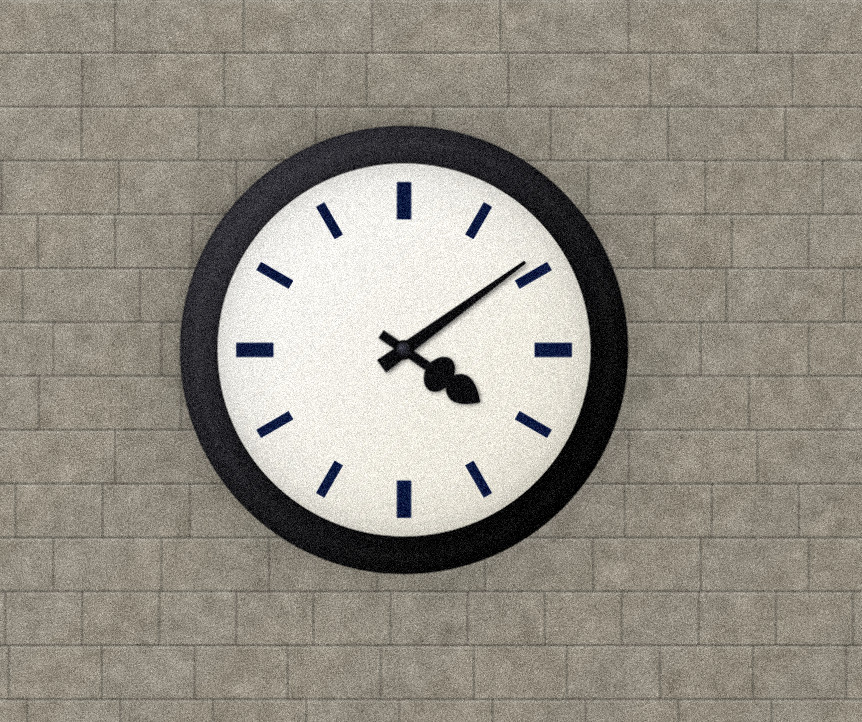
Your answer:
{"hour": 4, "minute": 9}
